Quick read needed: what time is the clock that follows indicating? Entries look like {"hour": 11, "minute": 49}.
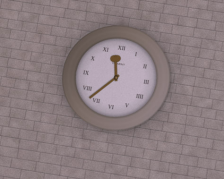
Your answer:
{"hour": 11, "minute": 37}
